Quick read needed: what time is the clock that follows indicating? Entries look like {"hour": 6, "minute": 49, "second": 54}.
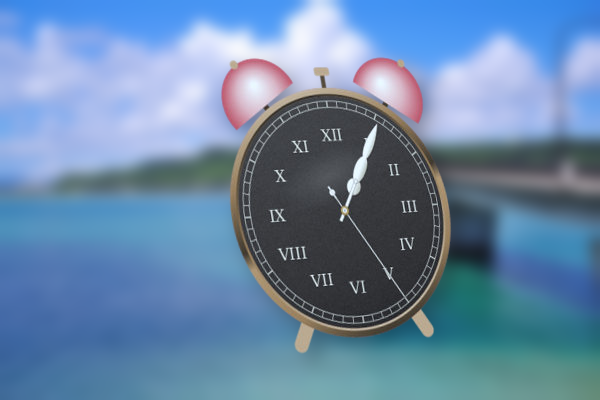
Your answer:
{"hour": 1, "minute": 5, "second": 25}
